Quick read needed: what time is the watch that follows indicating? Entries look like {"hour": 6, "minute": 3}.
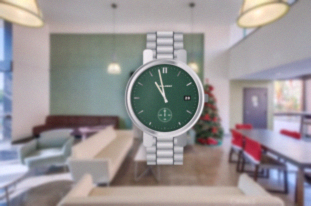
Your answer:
{"hour": 10, "minute": 58}
